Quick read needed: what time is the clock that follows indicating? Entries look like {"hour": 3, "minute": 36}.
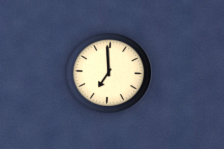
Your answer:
{"hour": 6, "minute": 59}
